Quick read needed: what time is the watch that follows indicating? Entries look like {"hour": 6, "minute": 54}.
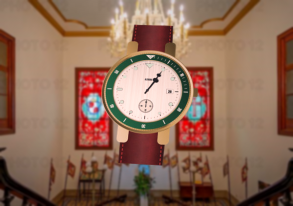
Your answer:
{"hour": 1, "minute": 5}
